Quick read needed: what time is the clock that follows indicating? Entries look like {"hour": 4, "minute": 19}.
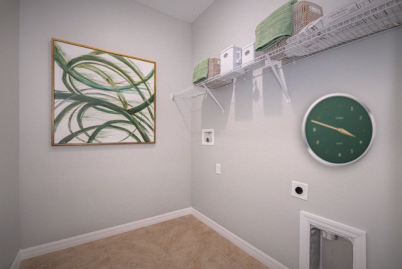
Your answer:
{"hour": 3, "minute": 48}
